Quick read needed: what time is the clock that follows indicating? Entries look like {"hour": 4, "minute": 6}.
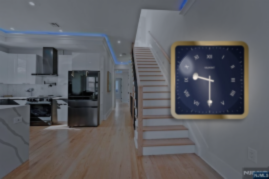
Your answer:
{"hour": 9, "minute": 30}
